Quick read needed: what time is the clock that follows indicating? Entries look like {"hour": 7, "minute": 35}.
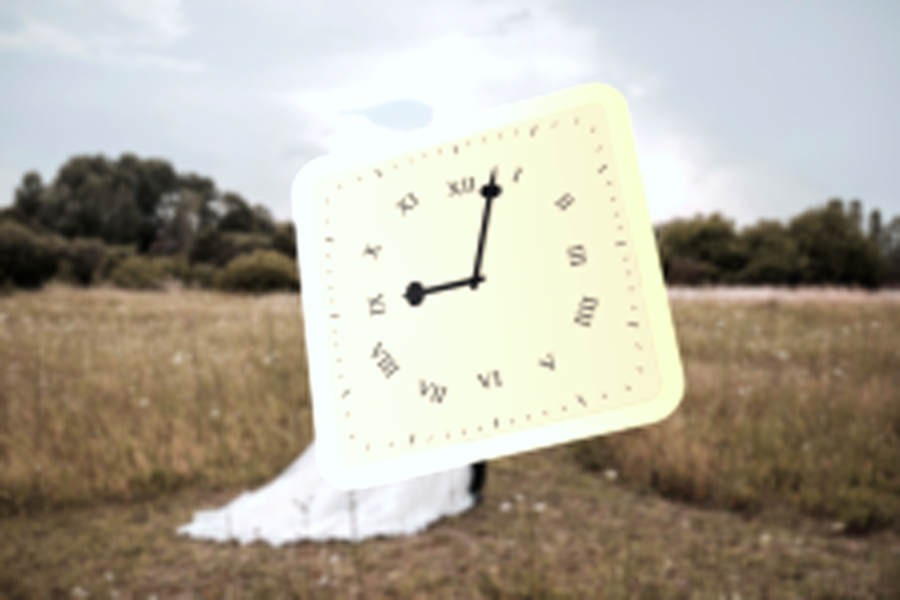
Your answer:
{"hour": 9, "minute": 3}
